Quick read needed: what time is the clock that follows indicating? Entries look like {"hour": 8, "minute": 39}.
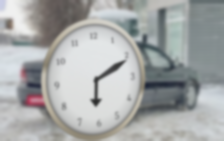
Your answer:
{"hour": 6, "minute": 11}
